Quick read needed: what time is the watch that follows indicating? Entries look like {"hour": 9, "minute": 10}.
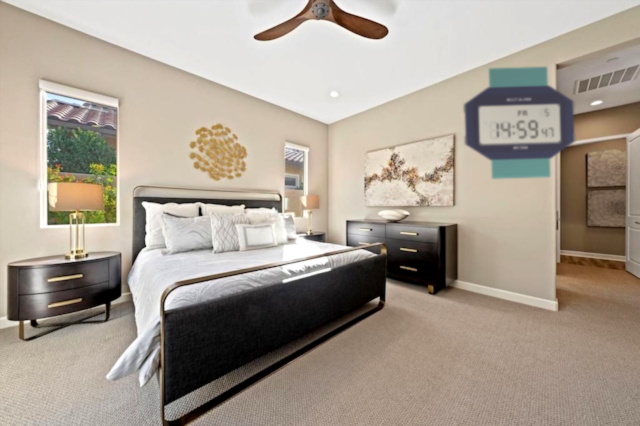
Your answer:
{"hour": 14, "minute": 59}
